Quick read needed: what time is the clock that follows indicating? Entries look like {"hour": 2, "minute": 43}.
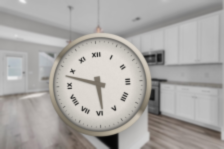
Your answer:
{"hour": 5, "minute": 48}
